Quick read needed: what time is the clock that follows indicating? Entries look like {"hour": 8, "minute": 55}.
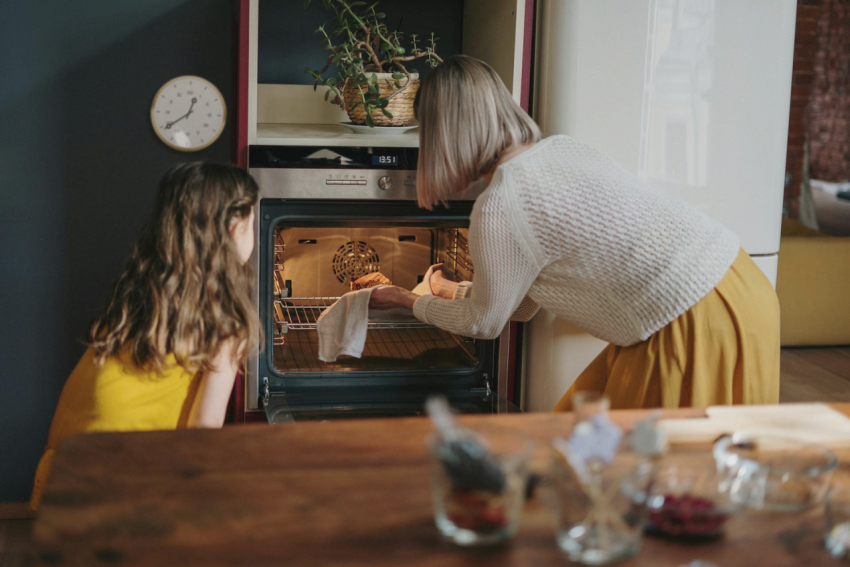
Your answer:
{"hour": 12, "minute": 39}
